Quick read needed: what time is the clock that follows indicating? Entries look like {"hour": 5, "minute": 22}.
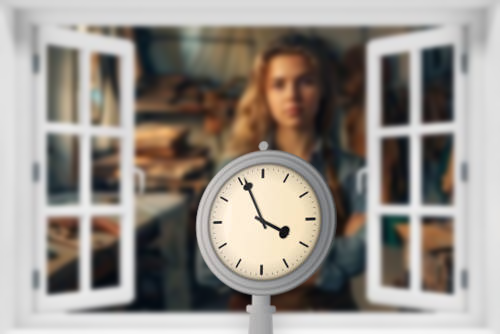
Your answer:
{"hour": 3, "minute": 56}
